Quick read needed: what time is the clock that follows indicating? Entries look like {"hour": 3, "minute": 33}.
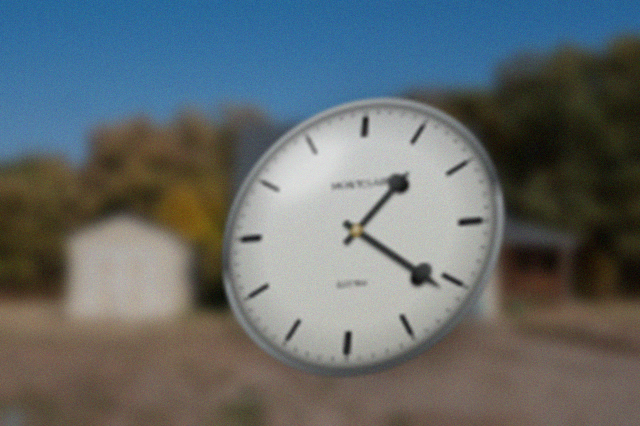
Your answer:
{"hour": 1, "minute": 21}
